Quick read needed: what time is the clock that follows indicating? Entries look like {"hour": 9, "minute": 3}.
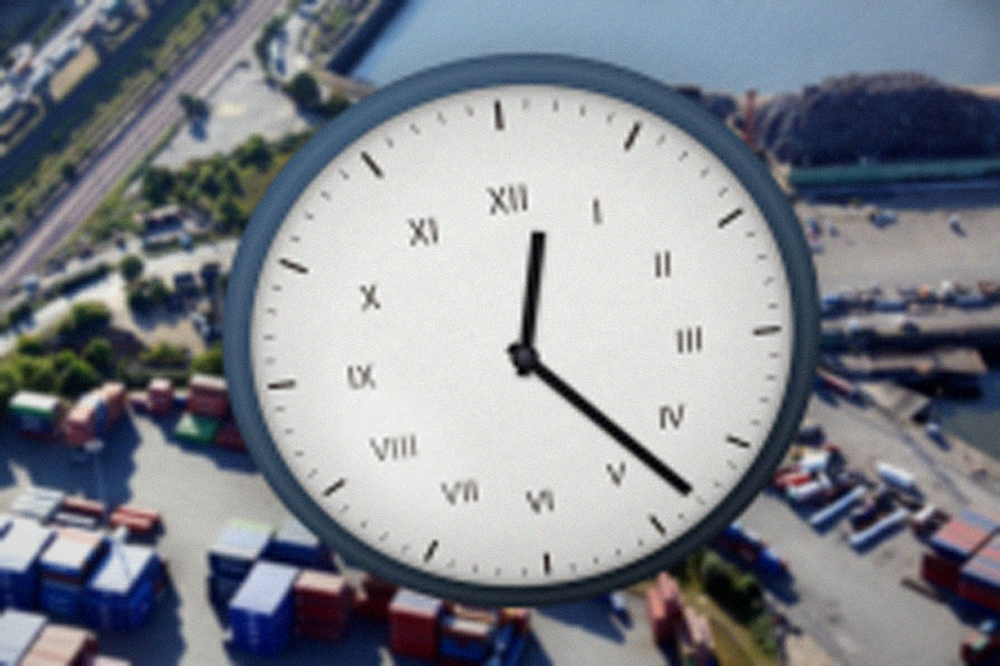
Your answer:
{"hour": 12, "minute": 23}
